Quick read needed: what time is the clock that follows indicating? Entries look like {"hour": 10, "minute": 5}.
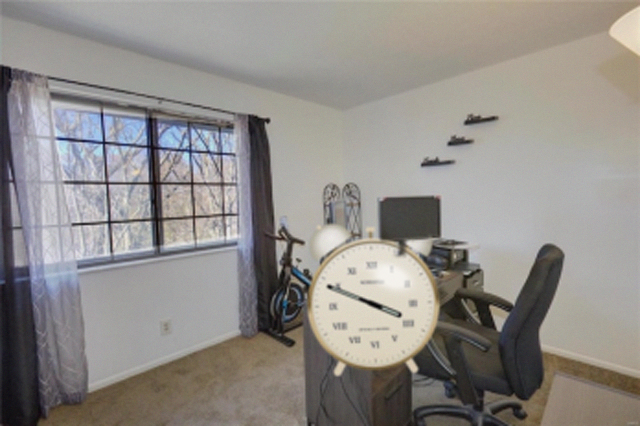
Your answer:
{"hour": 3, "minute": 49}
